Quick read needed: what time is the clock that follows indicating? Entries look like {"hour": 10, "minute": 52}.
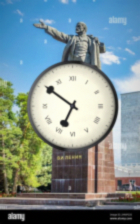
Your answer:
{"hour": 6, "minute": 51}
